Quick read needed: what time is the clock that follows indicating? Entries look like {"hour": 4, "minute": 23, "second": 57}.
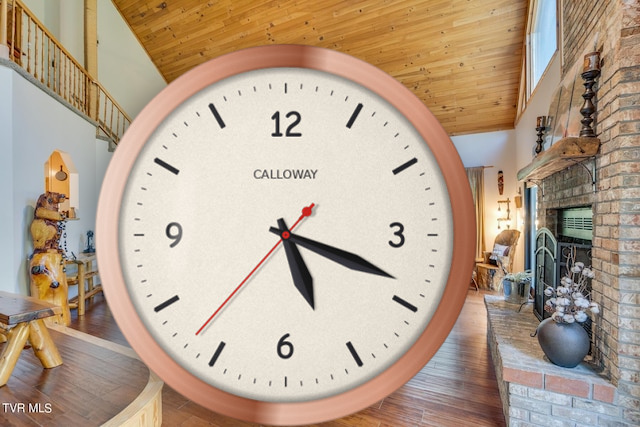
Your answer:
{"hour": 5, "minute": 18, "second": 37}
